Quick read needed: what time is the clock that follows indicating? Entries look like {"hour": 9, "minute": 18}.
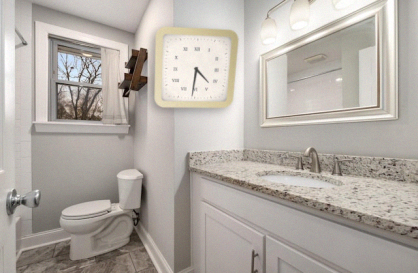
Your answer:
{"hour": 4, "minute": 31}
